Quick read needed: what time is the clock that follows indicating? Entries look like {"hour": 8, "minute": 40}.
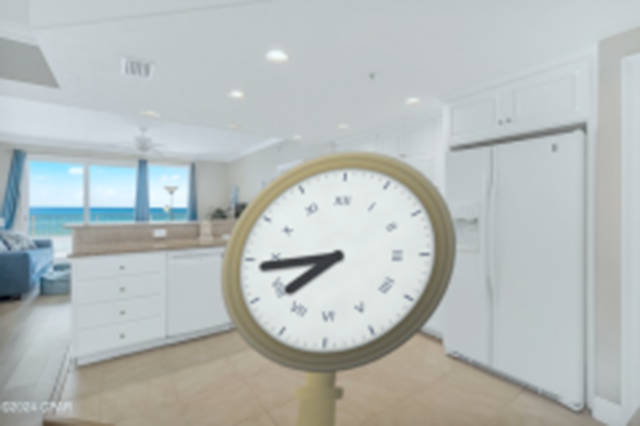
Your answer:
{"hour": 7, "minute": 44}
